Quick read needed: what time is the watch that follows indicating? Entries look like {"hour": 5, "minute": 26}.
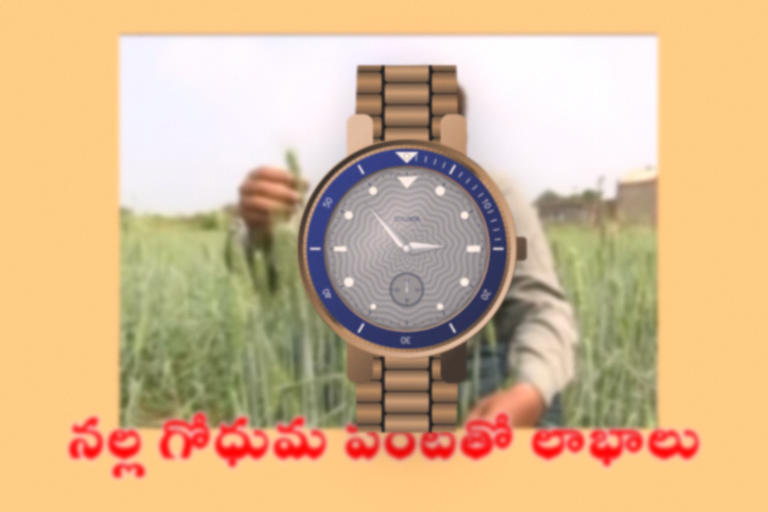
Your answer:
{"hour": 2, "minute": 53}
